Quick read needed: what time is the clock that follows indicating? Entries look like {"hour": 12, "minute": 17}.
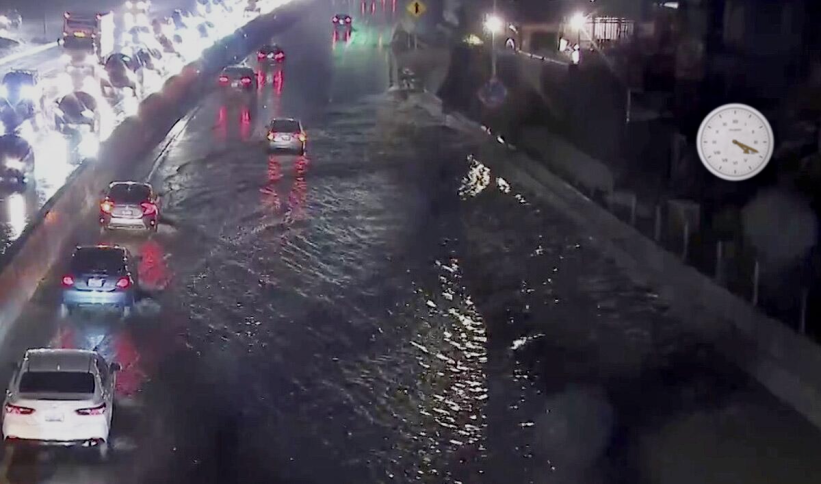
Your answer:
{"hour": 4, "minute": 19}
